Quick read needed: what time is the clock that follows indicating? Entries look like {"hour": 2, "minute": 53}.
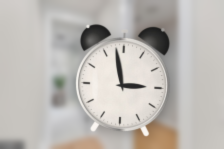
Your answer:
{"hour": 2, "minute": 58}
